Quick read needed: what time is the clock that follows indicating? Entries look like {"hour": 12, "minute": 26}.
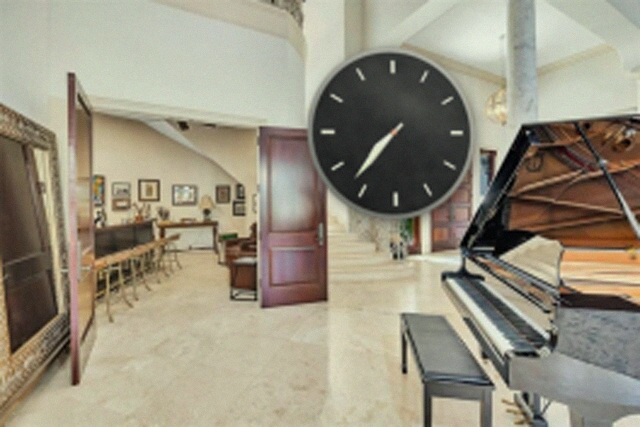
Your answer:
{"hour": 7, "minute": 37}
